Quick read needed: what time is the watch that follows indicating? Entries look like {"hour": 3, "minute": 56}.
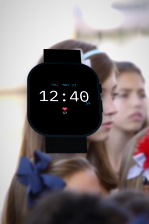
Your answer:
{"hour": 12, "minute": 40}
